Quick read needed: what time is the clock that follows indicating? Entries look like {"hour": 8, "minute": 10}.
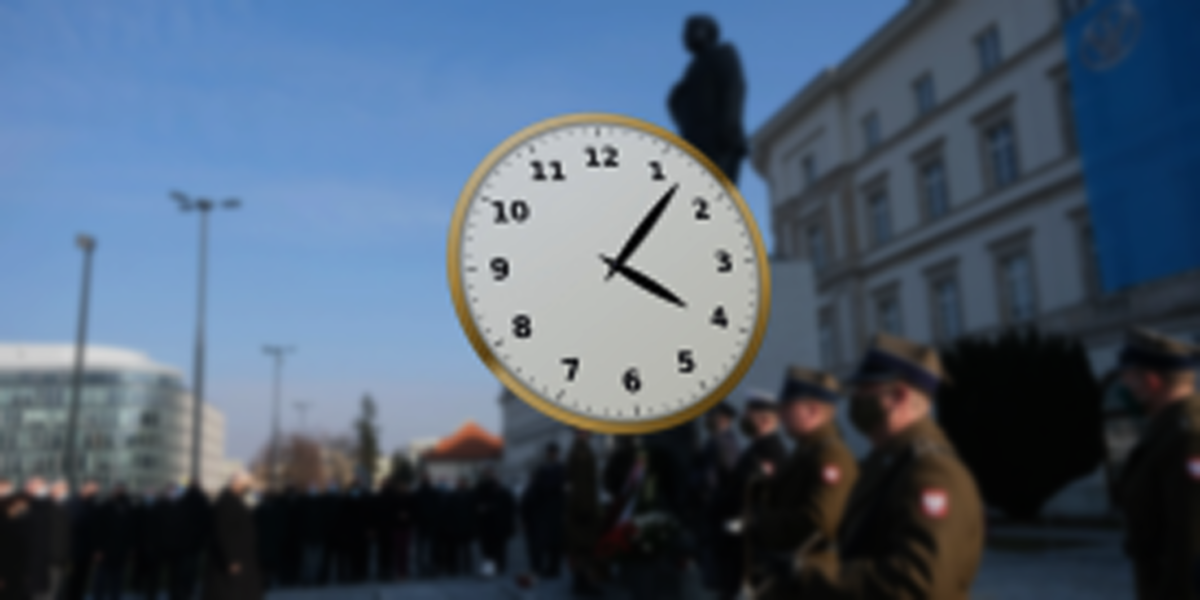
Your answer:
{"hour": 4, "minute": 7}
